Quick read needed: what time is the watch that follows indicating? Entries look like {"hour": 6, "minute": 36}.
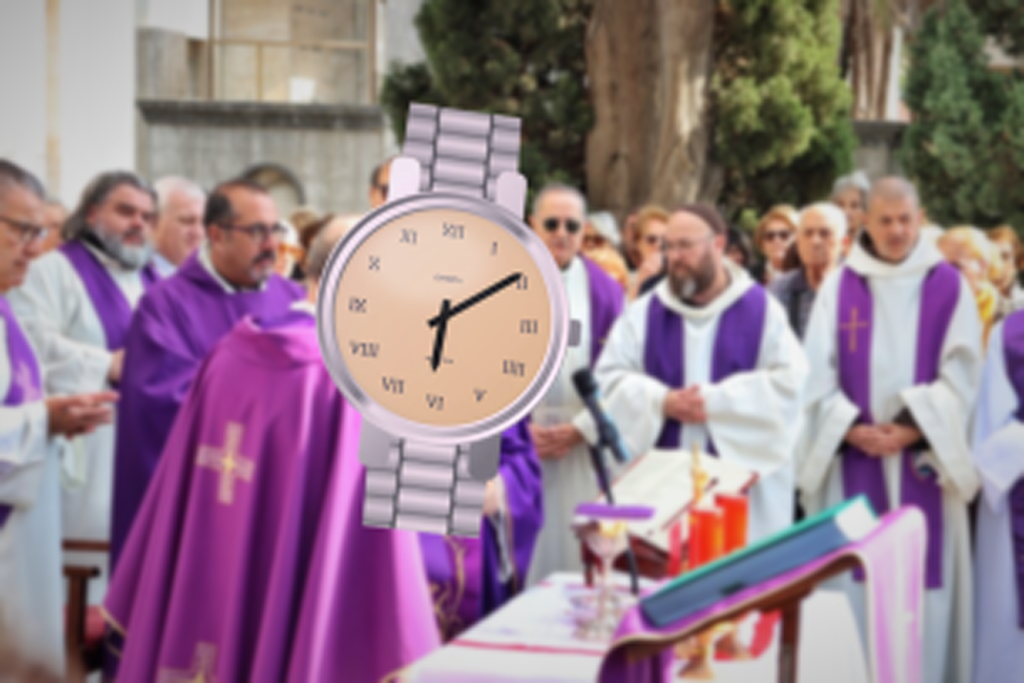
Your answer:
{"hour": 6, "minute": 9}
